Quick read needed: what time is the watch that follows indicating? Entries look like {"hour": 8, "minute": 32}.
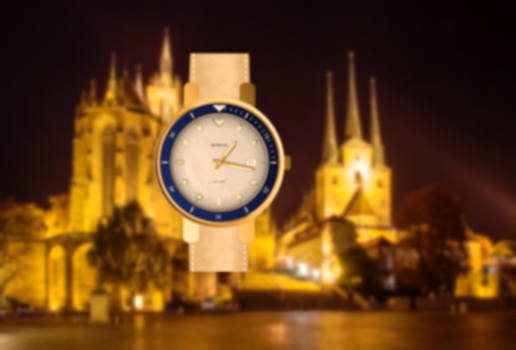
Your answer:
{"hour": 1, "minute": 17}
